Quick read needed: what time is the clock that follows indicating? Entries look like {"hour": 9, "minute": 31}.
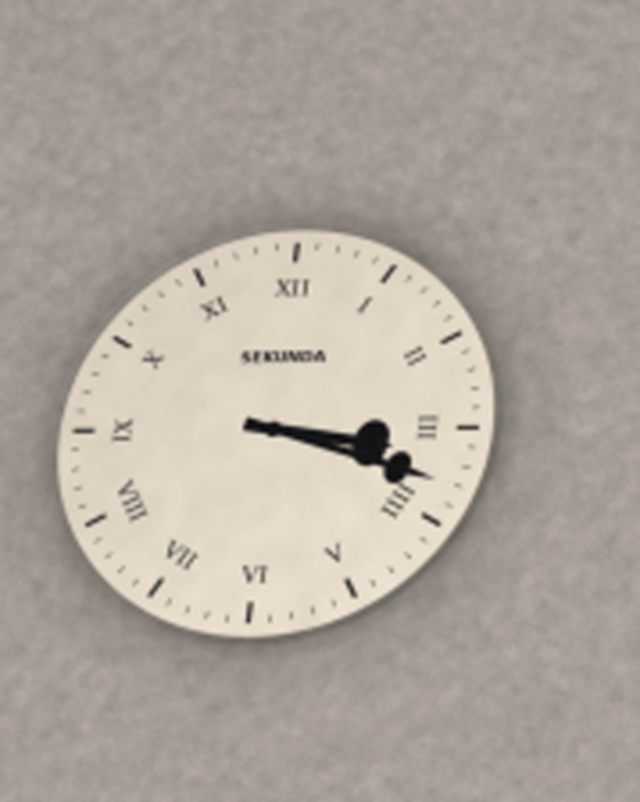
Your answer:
{"hour": 3, "minute": 18}
